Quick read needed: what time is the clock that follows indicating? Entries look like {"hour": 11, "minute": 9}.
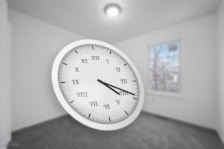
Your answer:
{"hour": 4, "minute": 19}
